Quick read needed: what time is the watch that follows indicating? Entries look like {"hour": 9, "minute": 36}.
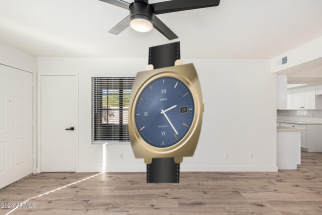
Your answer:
{"hour": 2, "minute": 24}
